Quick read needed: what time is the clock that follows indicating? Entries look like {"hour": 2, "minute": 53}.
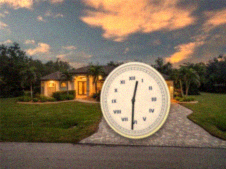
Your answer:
{"hour": 12, "minute": 31}
